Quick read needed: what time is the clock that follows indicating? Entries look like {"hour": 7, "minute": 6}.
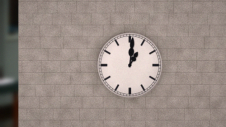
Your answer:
{"hour": 1, "minute": 1}
